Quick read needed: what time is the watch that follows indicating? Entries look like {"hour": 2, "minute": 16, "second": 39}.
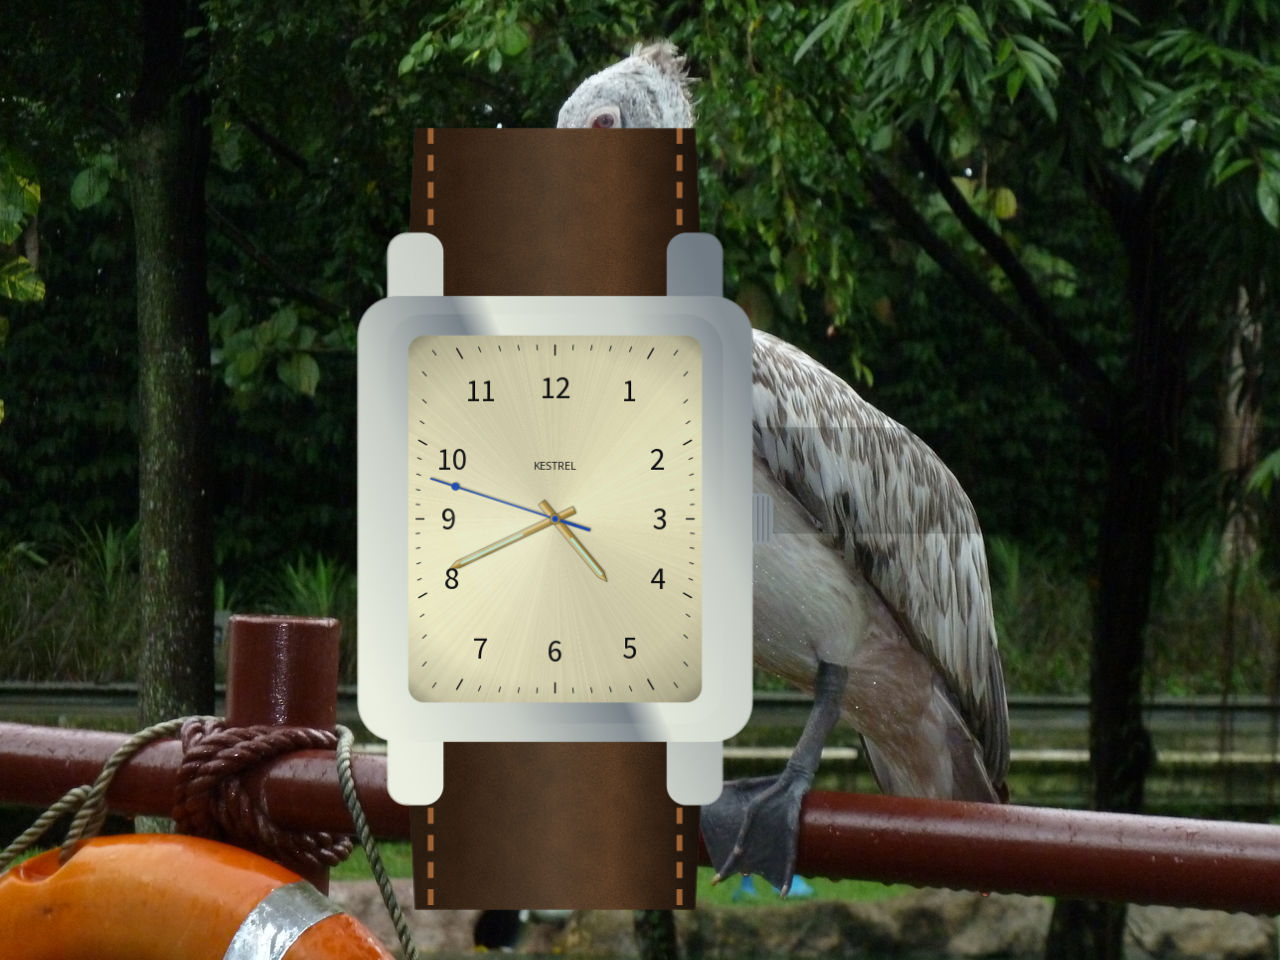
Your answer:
{"hour": 4, "minute": 40, "second": 48}
